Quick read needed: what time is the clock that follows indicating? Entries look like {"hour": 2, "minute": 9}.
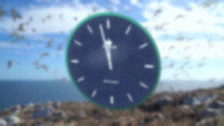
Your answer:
{"hour": 11, "minute": 58}
